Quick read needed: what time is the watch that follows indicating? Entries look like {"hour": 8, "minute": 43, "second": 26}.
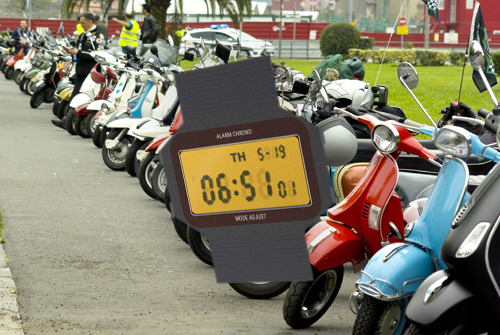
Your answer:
{"hour": 6, "minute": 51, "second": 1}
